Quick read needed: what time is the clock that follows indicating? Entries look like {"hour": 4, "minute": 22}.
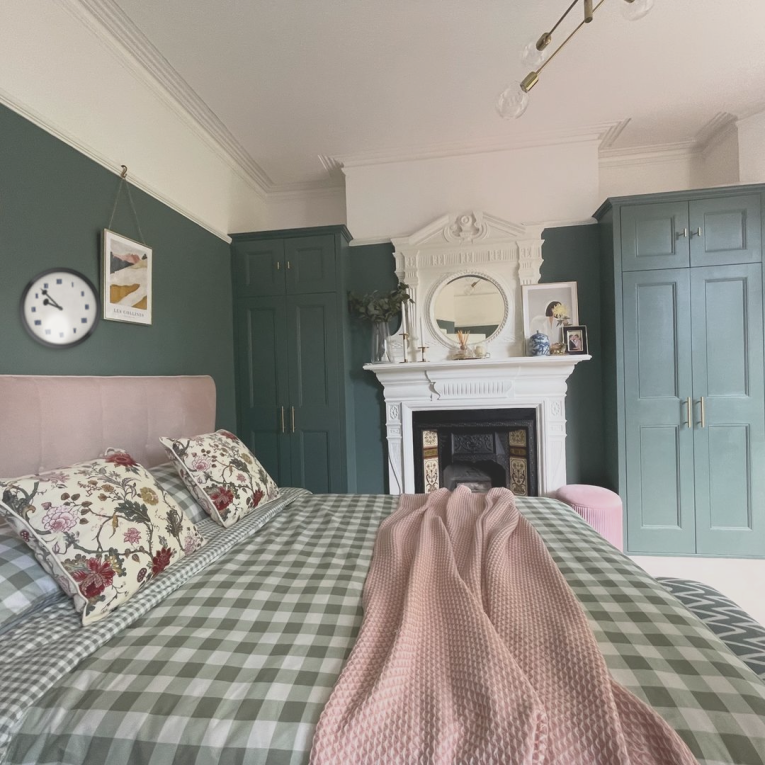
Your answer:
{"hour": 9, "minute": 53}
